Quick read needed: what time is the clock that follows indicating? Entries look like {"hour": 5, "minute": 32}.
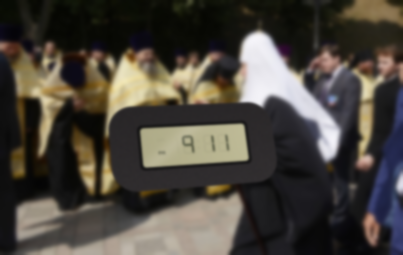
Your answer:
{"hour": 9, "minute": 11}
